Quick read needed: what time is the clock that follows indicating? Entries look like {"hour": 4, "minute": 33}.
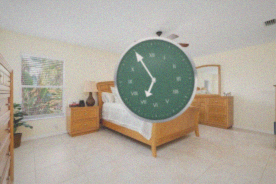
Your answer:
{"hour": 6, "minute": 55}
